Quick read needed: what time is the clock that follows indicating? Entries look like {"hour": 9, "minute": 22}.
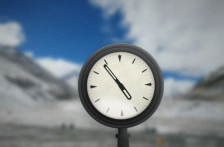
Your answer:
{"hour": 4, "minute": 54}
